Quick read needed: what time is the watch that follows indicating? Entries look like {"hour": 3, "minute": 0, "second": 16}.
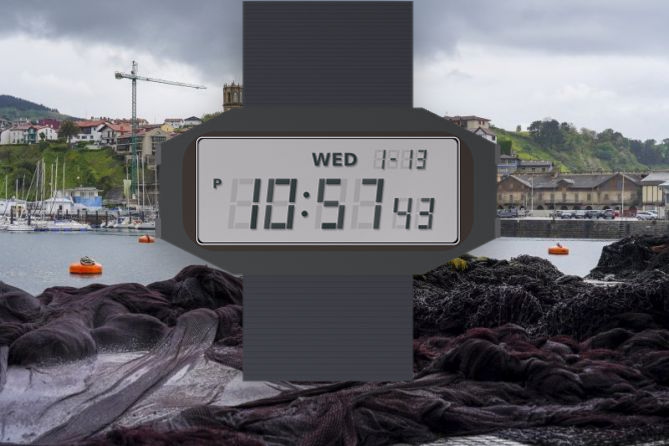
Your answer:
{"hour": 10, "minute": 57, "second": 43}
